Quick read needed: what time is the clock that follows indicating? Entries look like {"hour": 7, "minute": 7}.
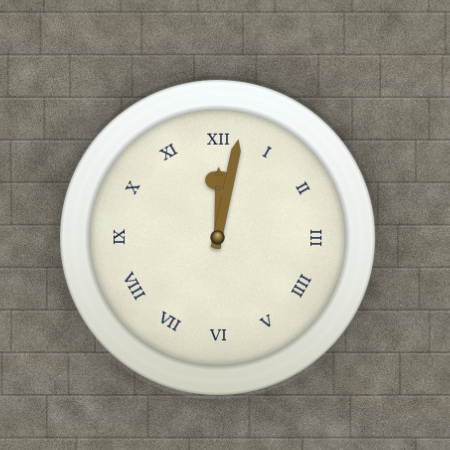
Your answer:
{"hour": 12, "minute": 2}
